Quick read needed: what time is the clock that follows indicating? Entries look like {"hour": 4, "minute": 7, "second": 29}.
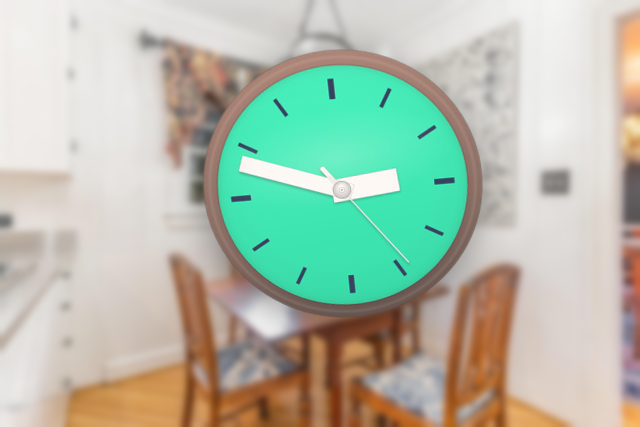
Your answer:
{"hour": 2, "minute": 48, "second": 24}
